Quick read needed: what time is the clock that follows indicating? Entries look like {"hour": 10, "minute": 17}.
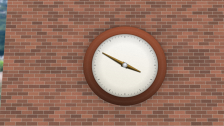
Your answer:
{"hour": 3, "minute": 50}
